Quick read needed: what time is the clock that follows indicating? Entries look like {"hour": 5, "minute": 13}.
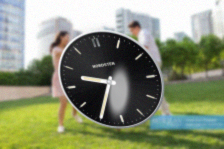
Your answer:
{"hour": 9, "minute": 35}
